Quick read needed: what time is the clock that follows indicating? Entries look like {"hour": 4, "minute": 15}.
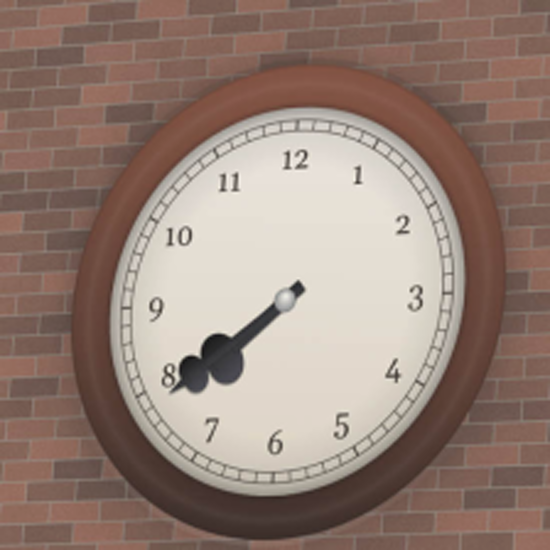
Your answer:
{"hour": 7, "minute": 39}
